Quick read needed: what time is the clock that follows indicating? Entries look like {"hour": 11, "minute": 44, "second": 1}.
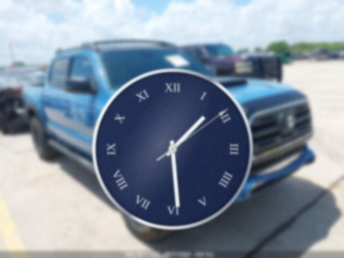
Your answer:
{"hour": 1, "minute": 29, "second": 9}
